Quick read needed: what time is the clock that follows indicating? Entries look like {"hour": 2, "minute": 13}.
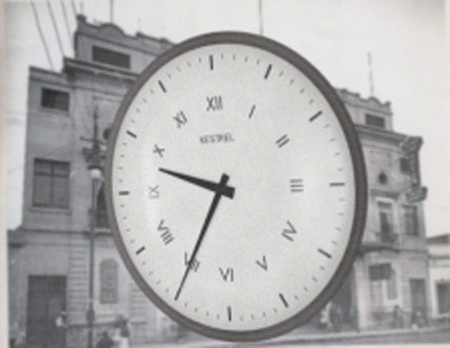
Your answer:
{"hour": 9, "minute": 35}
